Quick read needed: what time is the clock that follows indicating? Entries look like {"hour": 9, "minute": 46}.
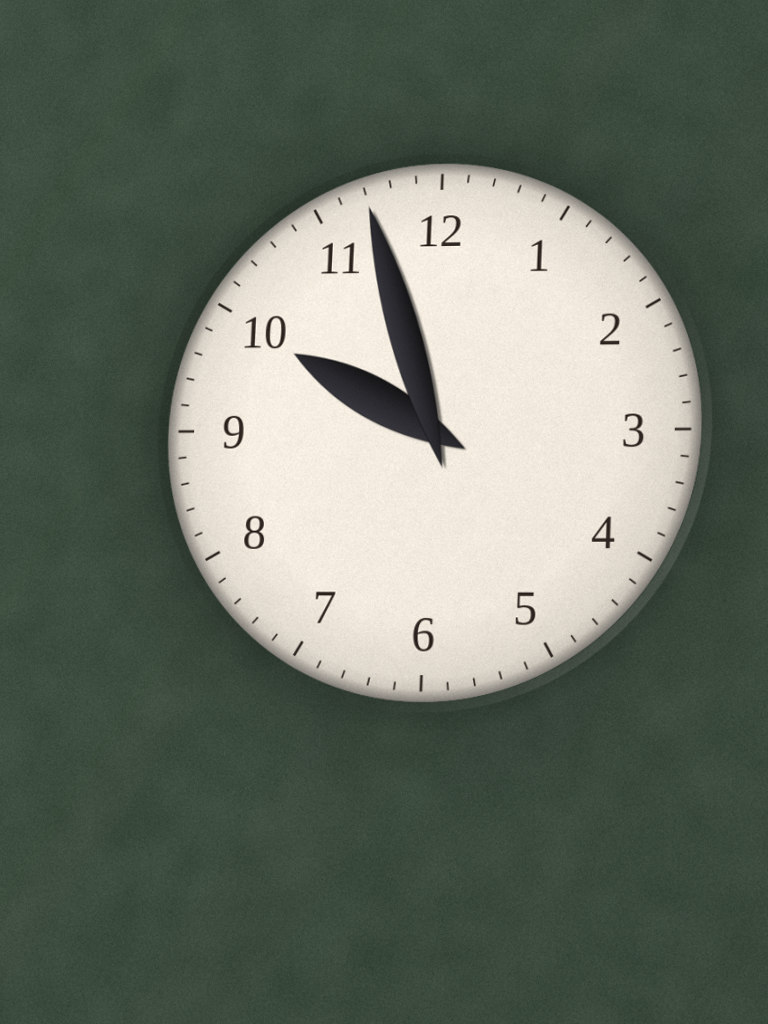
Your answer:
{"hour": 9, "minute": 57}
